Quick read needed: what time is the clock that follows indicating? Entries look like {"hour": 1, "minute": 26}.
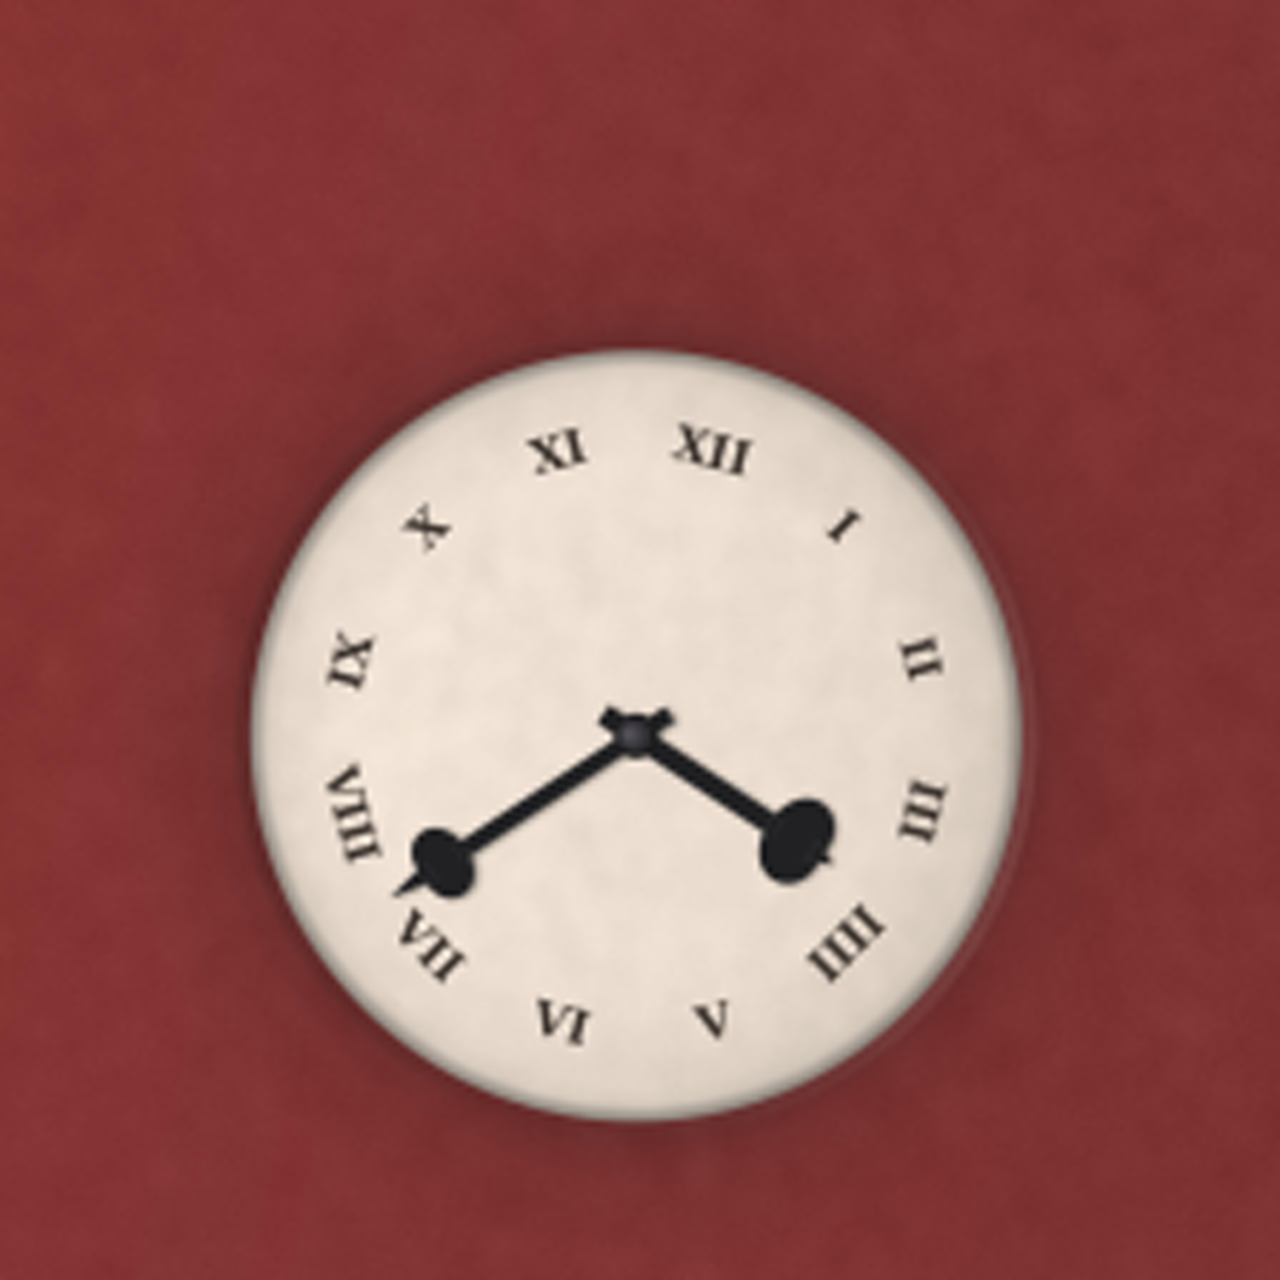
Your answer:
{"hour": 3, "minute": 37}
